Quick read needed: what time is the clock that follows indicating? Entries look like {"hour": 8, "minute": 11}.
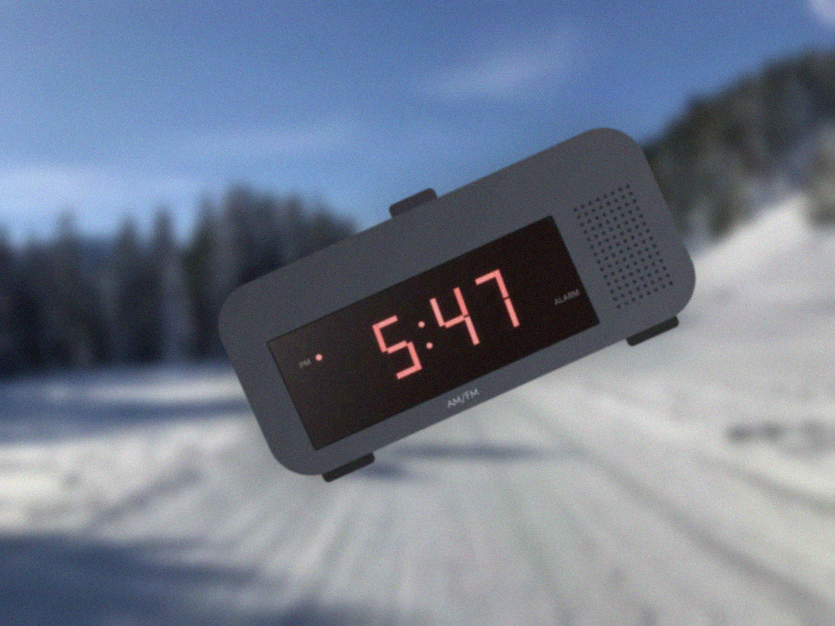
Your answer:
{"hour": 5, "minute": 47}
